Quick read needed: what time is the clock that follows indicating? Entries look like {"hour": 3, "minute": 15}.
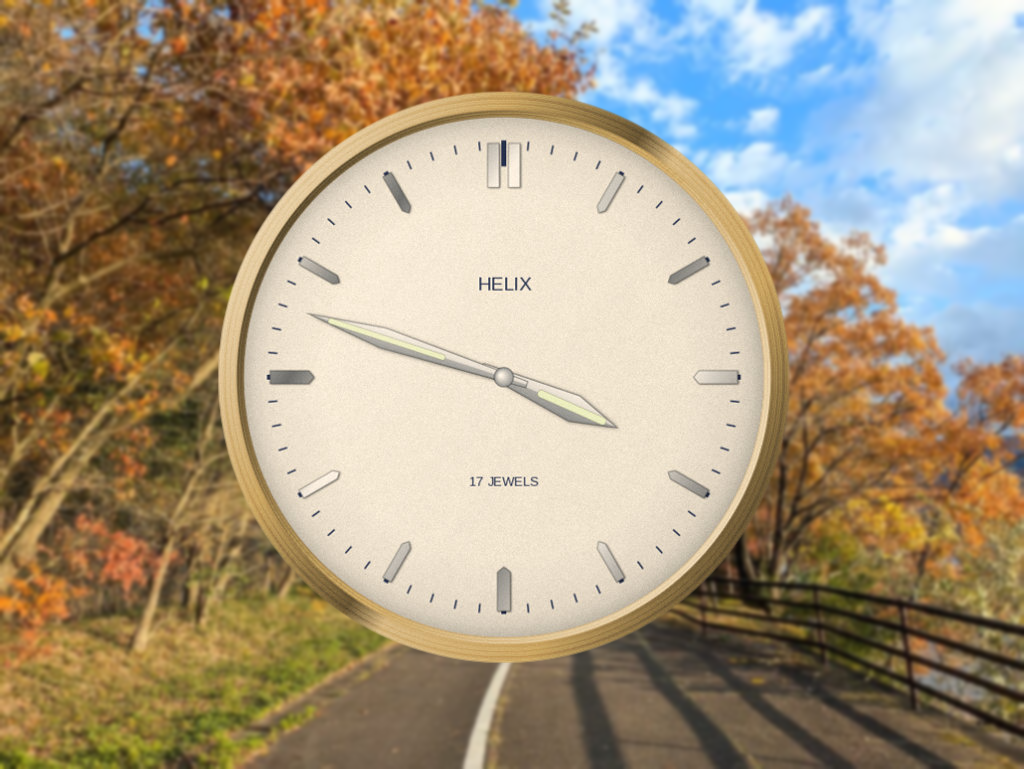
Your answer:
{"hour": 3, "minute": 48}
